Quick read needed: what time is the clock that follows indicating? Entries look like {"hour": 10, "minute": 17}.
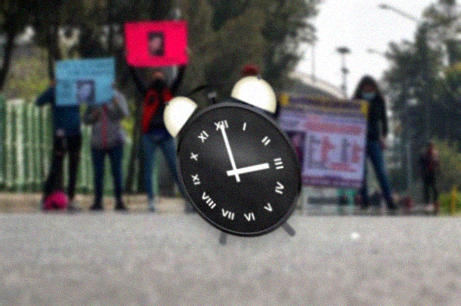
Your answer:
{"hour": 3, "minute": 0}
